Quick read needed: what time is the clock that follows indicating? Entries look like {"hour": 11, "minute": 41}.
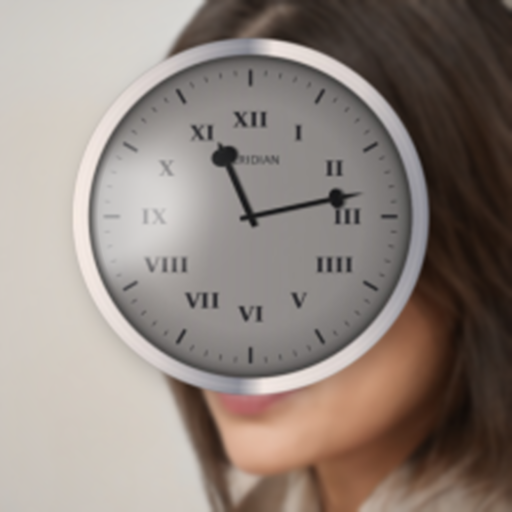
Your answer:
{"hour": 11, "minute": 13}
